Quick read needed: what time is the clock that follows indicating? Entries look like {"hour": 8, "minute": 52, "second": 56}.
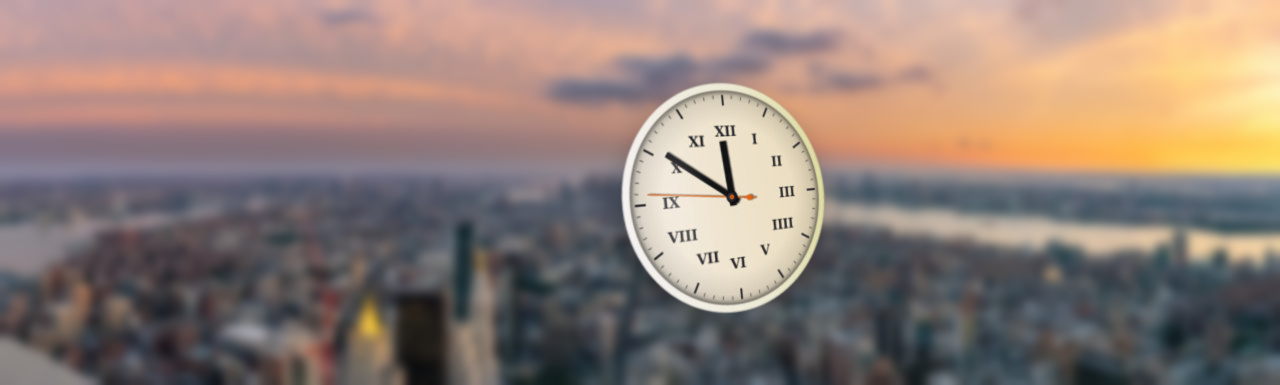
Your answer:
{"hour": 11, "minute": 50, "second": 46}
